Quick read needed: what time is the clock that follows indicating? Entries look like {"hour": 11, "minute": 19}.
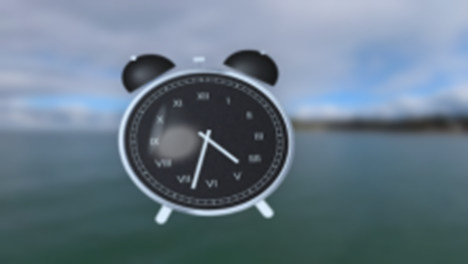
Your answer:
{"hour": 4, "minute": 33}
